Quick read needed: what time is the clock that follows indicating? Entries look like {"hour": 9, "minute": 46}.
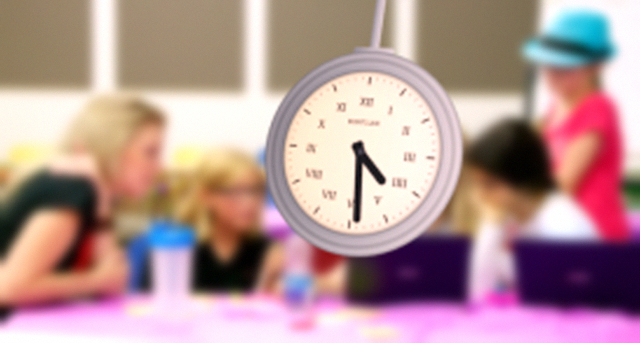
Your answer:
{"hour": 4, "minute": 29}
